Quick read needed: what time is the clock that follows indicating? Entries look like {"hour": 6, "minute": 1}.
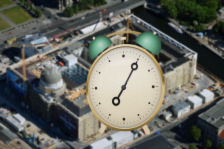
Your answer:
{"hour": 7, "minute": 5}
